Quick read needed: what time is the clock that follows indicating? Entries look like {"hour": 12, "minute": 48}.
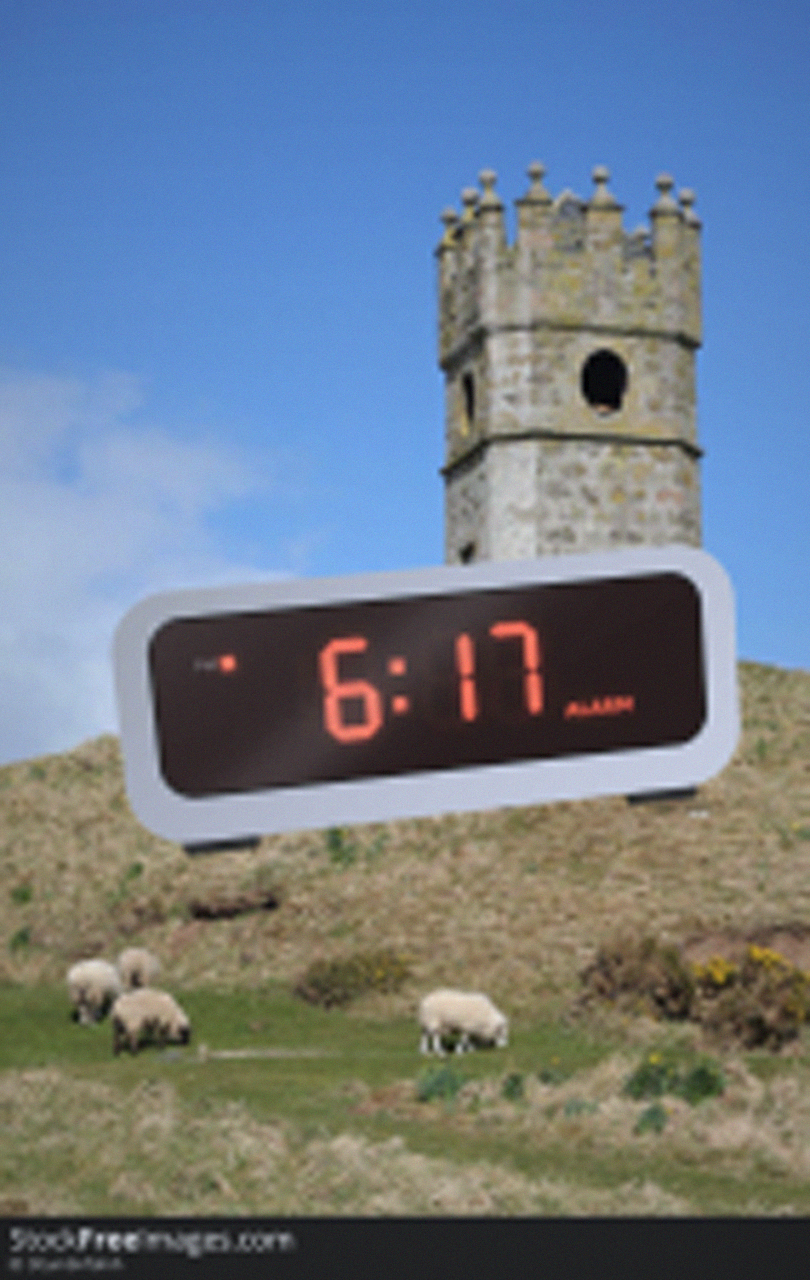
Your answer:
{"hour": 6, "minute": 17}
